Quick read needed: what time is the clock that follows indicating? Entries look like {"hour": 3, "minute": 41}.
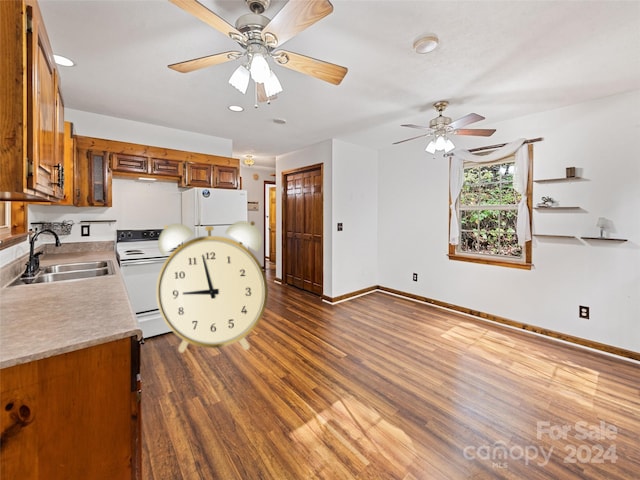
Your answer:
{"hour": 8, "minute": 58}
